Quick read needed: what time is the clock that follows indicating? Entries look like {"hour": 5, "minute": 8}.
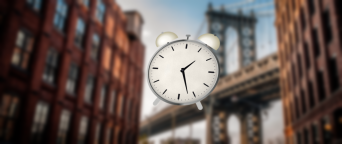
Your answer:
{"hour": 1, "minute": 27}
